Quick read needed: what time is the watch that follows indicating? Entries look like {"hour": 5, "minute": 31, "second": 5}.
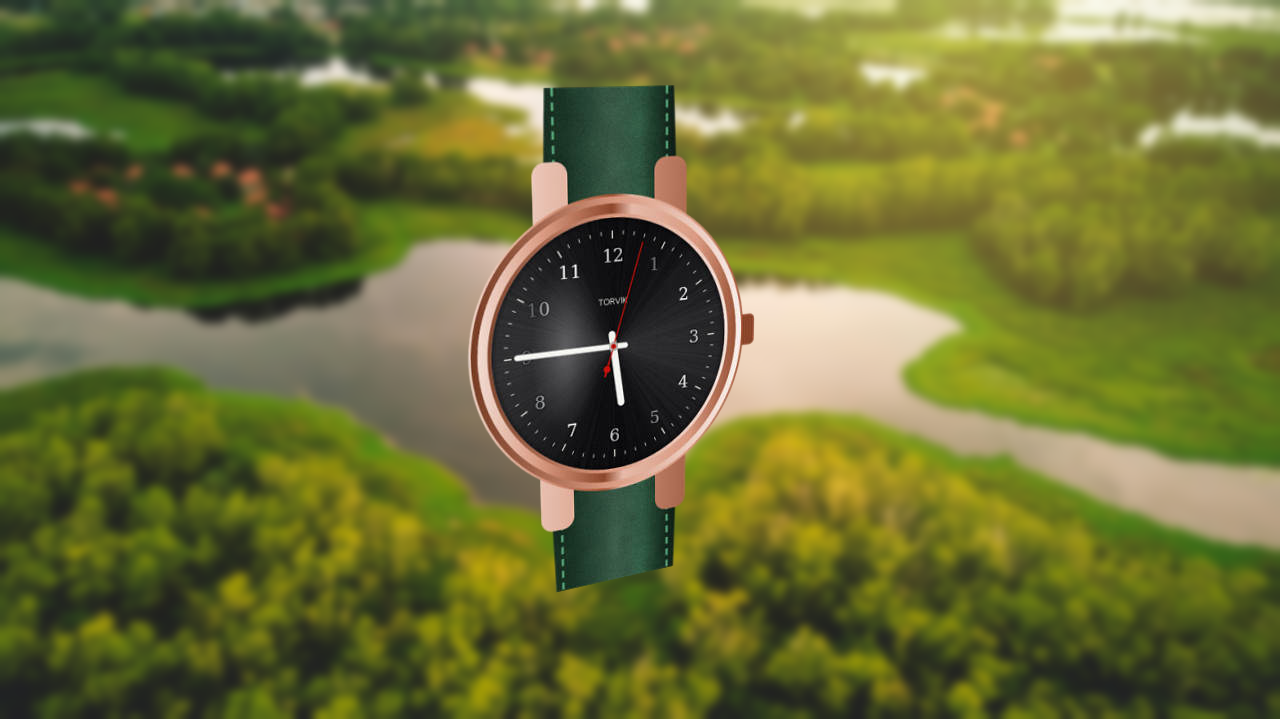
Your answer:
{"hour": 5, "minute": 45, "second": 3}
